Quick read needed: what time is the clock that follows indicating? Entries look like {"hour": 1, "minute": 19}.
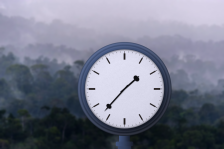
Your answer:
{"hour": 1, "minute": 37}
